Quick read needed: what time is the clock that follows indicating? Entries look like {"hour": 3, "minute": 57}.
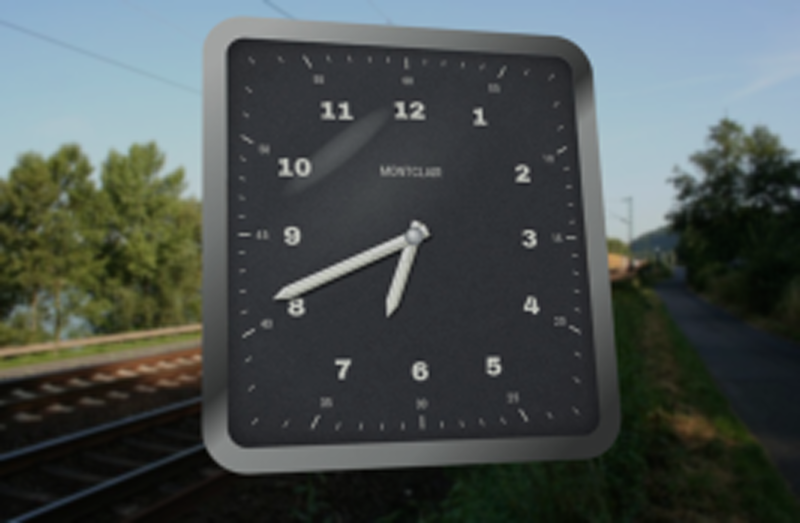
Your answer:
{"hour": 6, "minute": 41}
